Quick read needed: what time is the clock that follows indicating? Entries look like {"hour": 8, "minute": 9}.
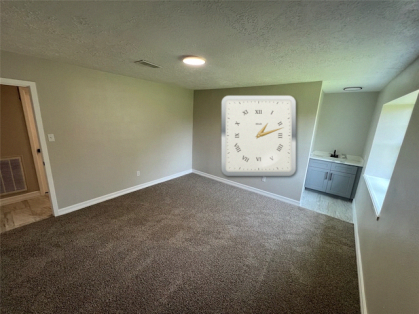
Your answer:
{"hour": 1, "minute": 12}
